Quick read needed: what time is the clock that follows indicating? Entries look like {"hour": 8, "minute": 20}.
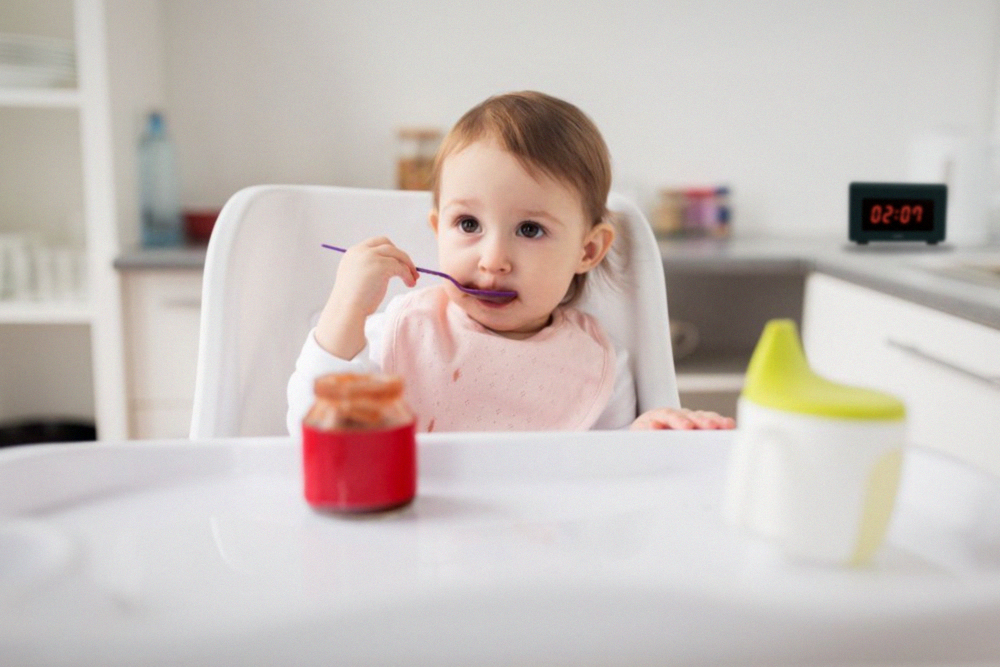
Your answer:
{"hour": 2, "minute": 7}
